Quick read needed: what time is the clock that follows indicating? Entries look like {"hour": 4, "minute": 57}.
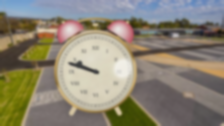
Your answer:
{"hour": 9, "minute": 48}
